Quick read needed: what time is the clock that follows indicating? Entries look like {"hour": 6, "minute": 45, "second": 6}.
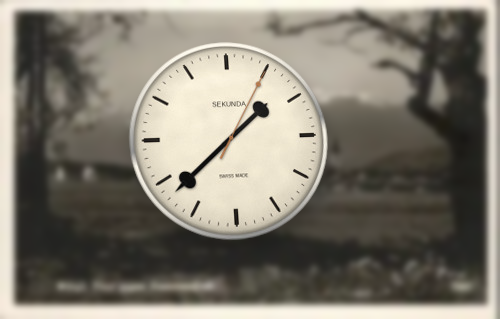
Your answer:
{"hour": 1, "minute": 38, "second": 5}
